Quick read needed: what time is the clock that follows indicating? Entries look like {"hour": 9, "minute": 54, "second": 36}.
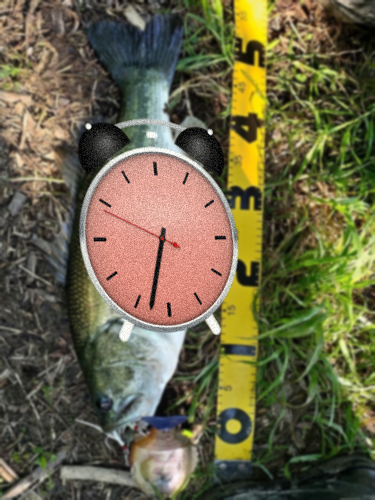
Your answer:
{"hour": 6, "minute": 32, "second": 49}
